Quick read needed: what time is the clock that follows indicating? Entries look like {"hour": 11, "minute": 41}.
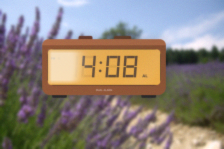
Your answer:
{"hour": 4, "minute": 8}
